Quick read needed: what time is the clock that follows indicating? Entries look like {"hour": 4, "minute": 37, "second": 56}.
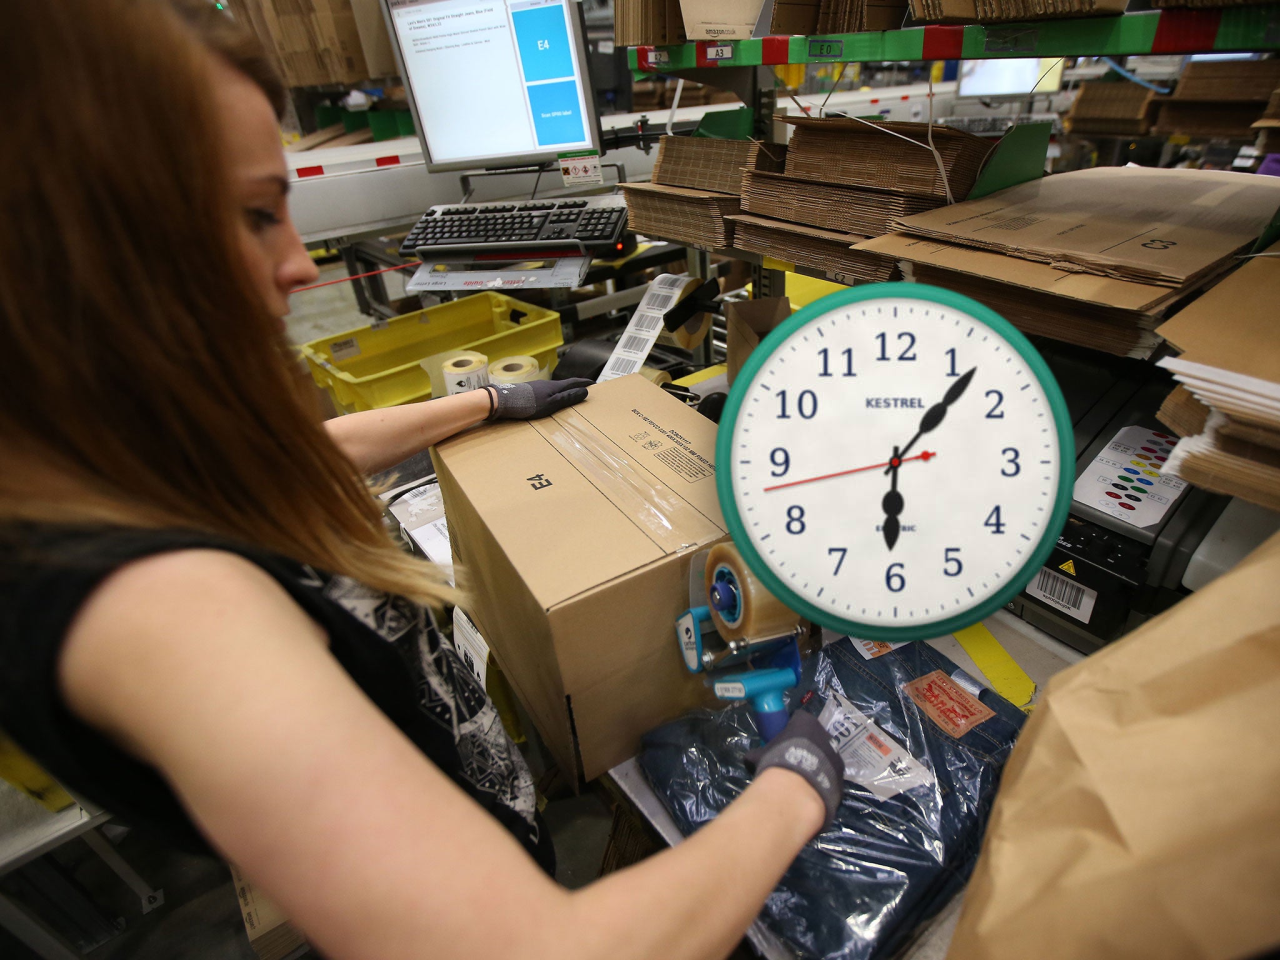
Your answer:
{"hour": 6, "minute": 6, "second": 43}
